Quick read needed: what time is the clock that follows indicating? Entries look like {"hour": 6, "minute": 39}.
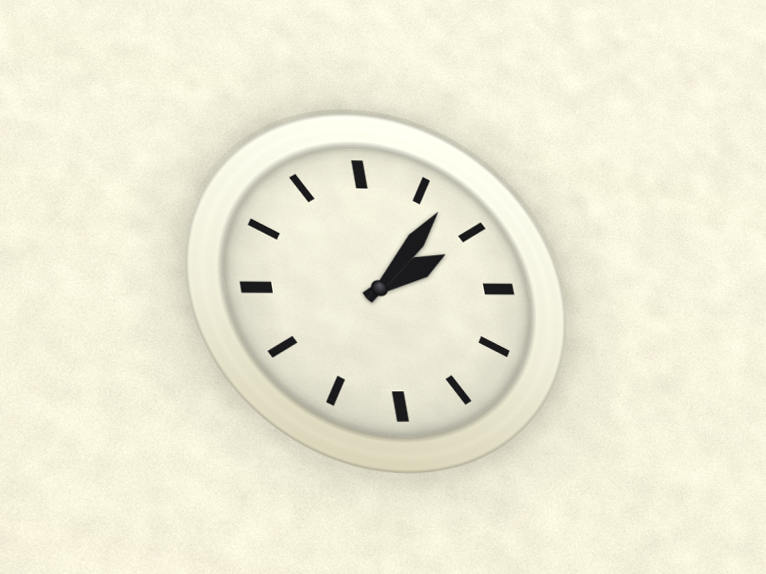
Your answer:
{"hour": 2, "minute": 7}
